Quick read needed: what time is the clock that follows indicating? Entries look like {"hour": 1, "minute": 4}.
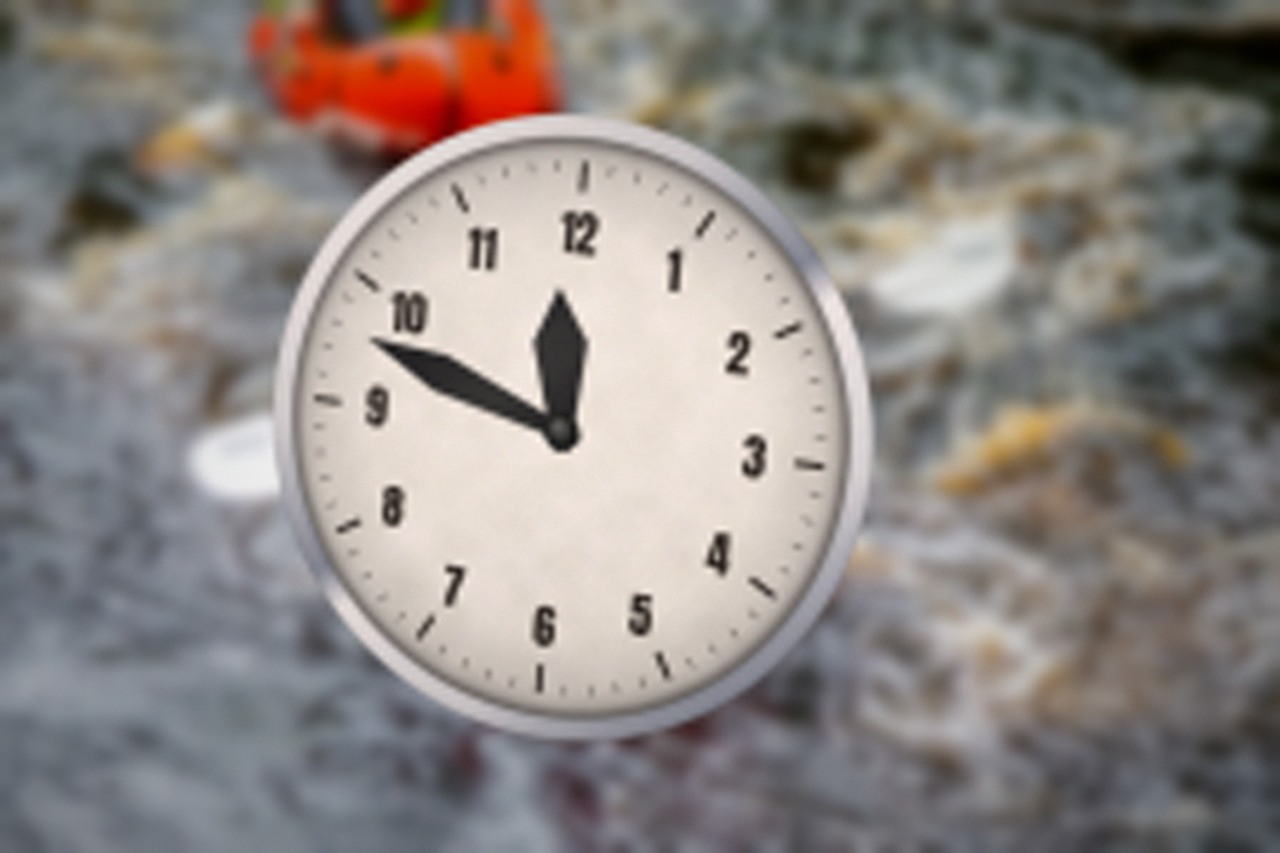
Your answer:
{"hour": 11, "minute": 48}
